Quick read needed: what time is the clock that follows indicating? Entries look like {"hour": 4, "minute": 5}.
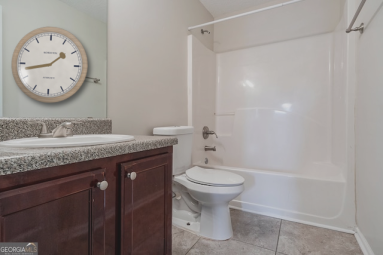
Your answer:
{"hour": 1, "minute": 43}
